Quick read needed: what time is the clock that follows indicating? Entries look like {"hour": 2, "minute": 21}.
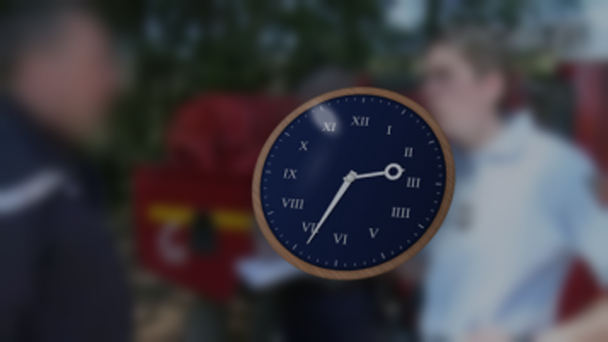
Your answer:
{"hour": 2, "minute": 34}
